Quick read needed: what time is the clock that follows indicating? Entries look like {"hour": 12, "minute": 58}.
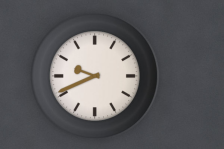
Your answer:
{"hour": 9, "minute": 41}
